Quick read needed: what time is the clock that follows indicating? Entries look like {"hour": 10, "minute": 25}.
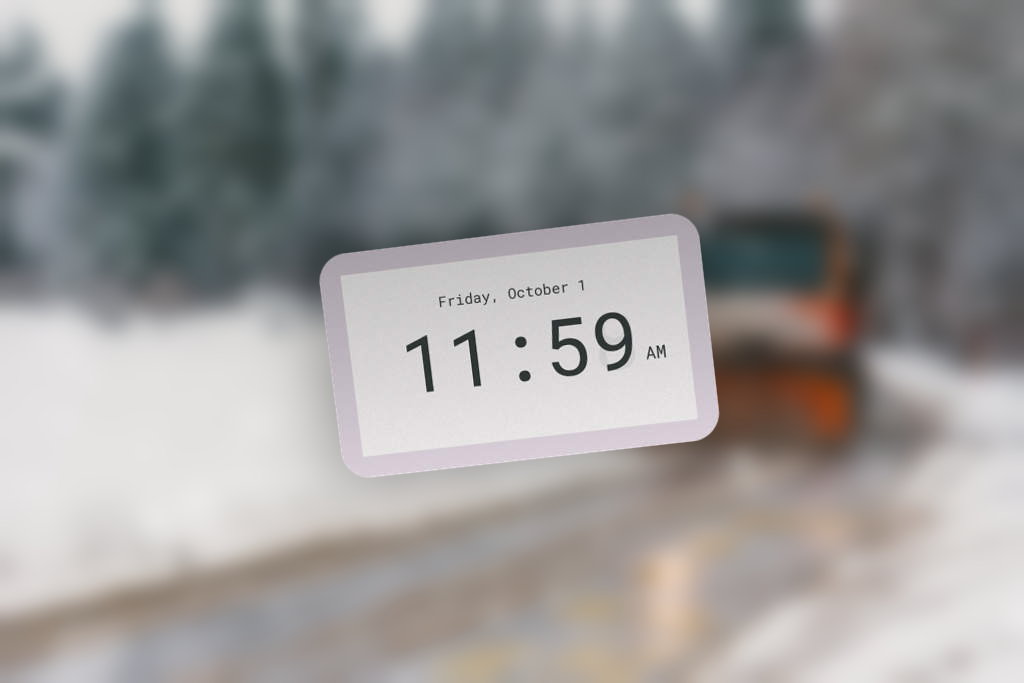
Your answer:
{"hour": 11, "minute": 59}
